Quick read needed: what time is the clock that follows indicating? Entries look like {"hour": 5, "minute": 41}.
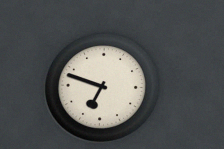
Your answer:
{"hour": 6, "minute": 48}
